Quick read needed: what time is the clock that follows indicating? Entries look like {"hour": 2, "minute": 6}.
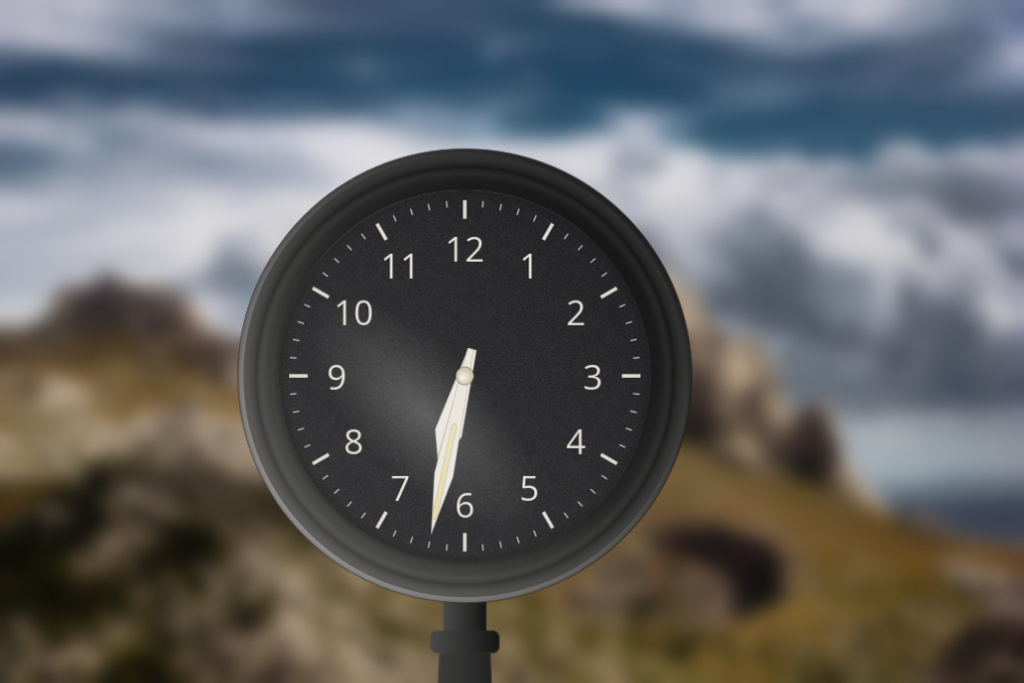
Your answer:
{"hour": 6, "minute": 32}
